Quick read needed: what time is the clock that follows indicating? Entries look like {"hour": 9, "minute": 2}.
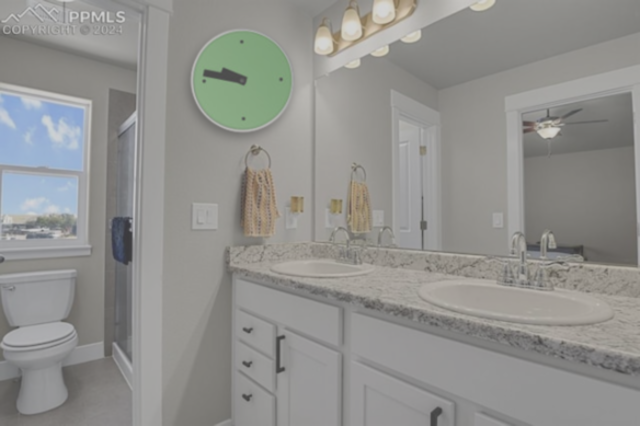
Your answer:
{"hour": 9, "minute": 47}
